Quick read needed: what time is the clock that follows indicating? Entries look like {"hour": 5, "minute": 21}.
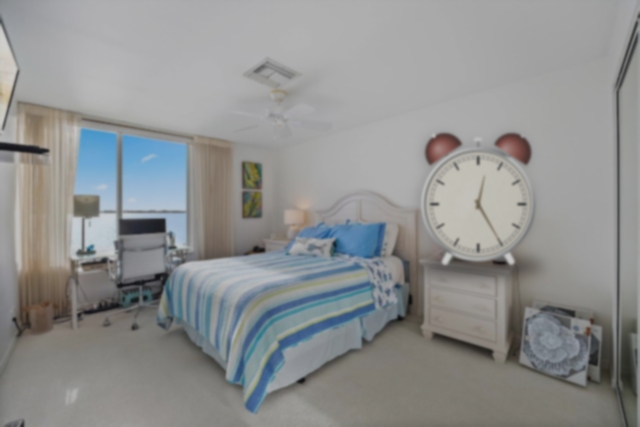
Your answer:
{"hour": 12, "minute": 25}
